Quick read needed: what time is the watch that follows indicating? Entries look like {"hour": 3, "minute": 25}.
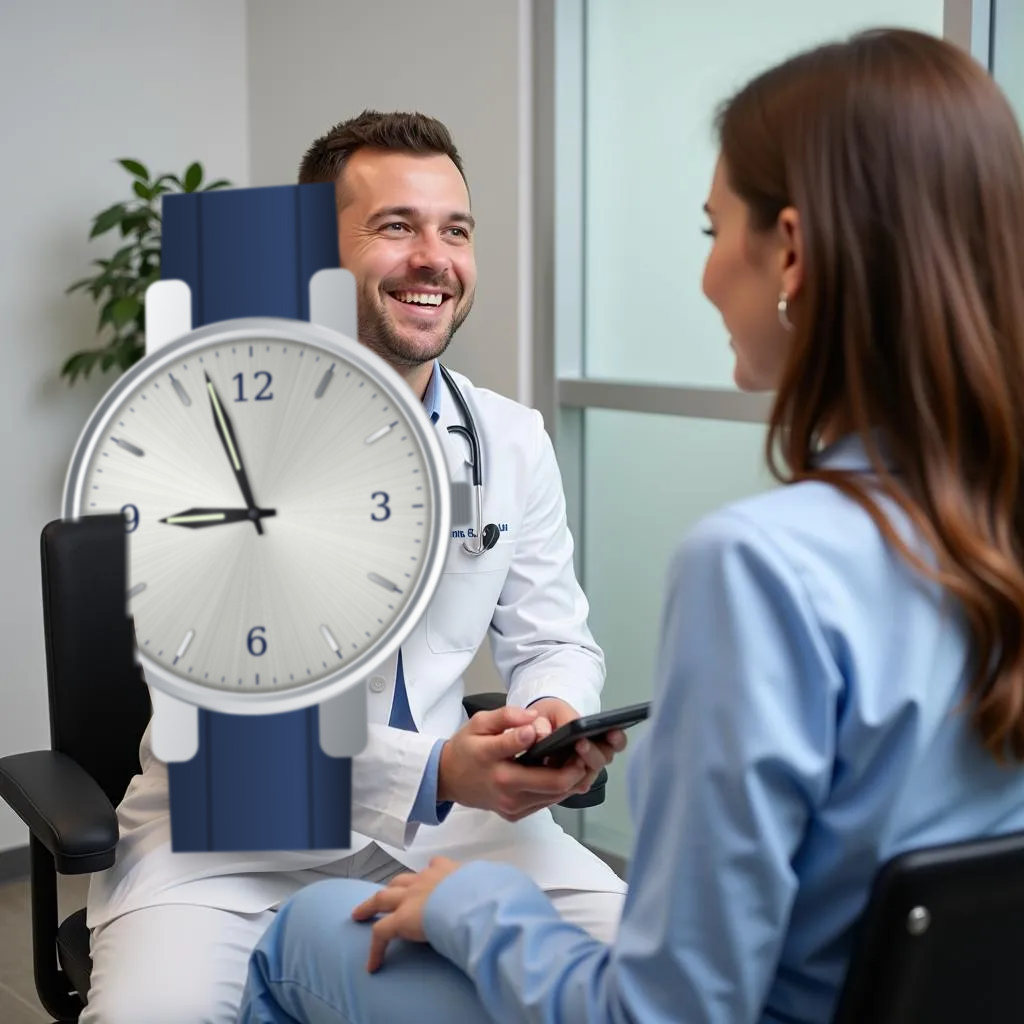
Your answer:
{"hour": 8, "minute": 57}
